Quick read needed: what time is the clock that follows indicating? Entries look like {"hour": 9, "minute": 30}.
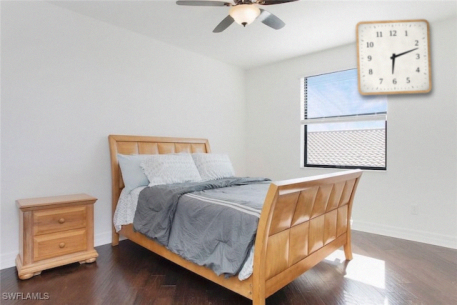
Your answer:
{"hour": 6, "minute": 12}
